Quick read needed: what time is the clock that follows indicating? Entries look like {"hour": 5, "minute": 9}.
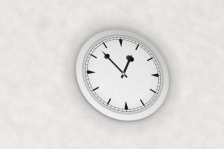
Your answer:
{"hour": 12, "minute": 53}
